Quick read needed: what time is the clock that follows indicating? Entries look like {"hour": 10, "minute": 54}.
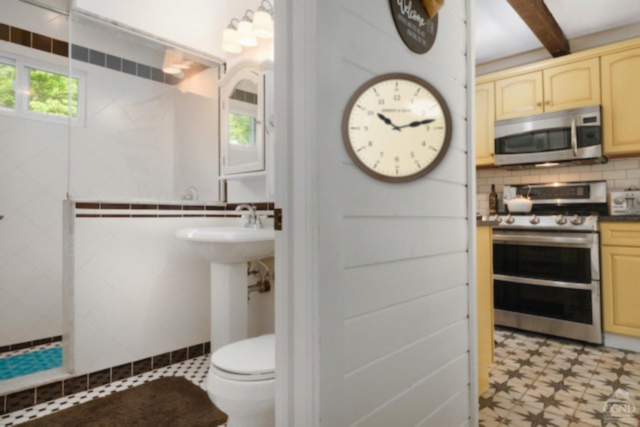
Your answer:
{"hour": 10, "minute": 13}
